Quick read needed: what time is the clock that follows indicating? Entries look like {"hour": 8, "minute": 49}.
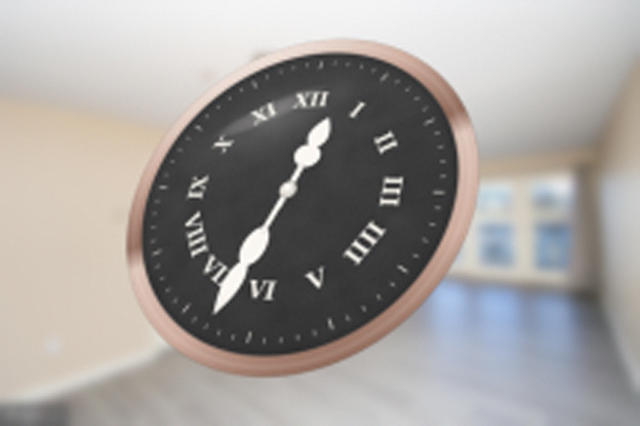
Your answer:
{"hour": 12, "minute": 33}
